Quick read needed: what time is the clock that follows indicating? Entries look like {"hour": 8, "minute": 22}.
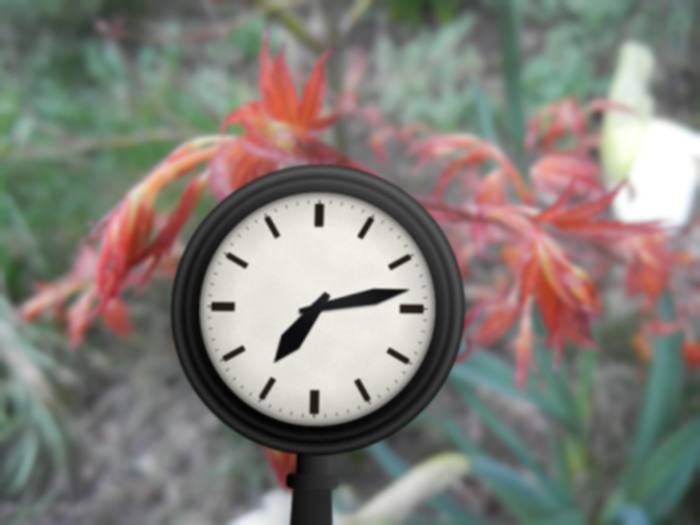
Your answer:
{"hour": 7, "minute": 13}
